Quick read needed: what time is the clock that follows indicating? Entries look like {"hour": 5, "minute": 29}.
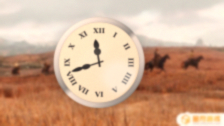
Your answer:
{"hour": 11, "minute": 42}
